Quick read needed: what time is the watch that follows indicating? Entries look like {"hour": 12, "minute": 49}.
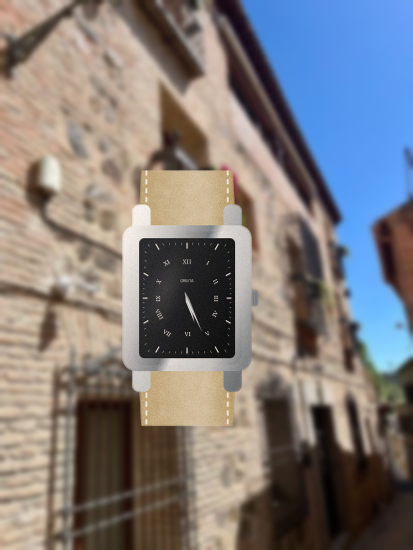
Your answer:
{"hour": 5, "minute": 26}
